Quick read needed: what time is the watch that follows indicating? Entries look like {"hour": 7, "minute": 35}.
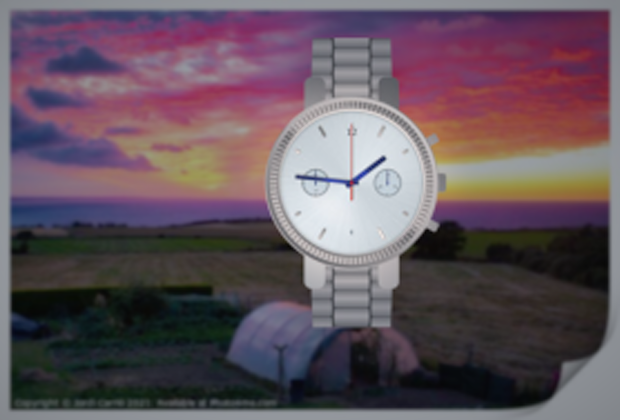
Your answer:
{"hour": 1, "minute": 46}
